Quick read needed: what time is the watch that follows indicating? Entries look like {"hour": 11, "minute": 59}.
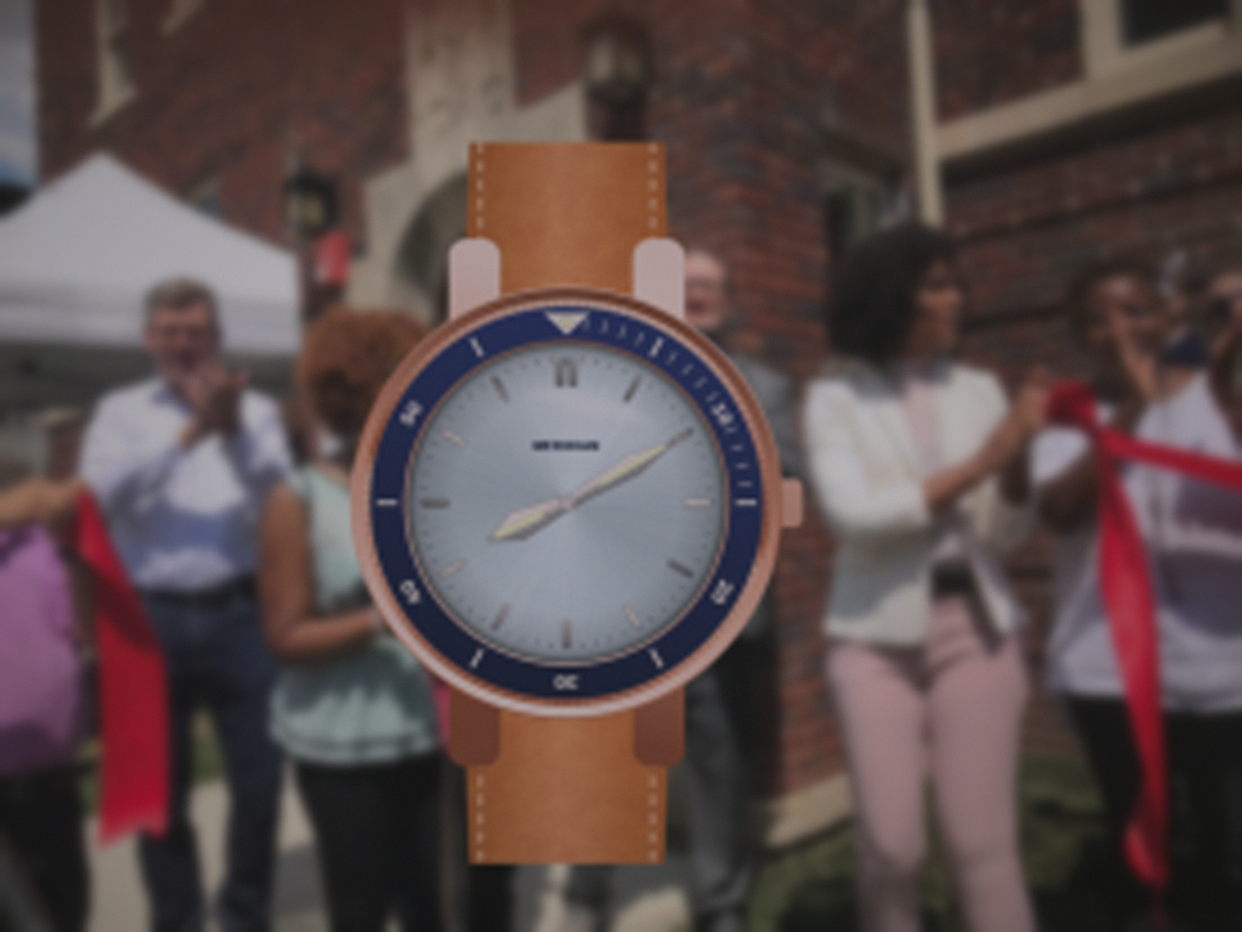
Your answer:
{"hour": 8, "minute": 10}
